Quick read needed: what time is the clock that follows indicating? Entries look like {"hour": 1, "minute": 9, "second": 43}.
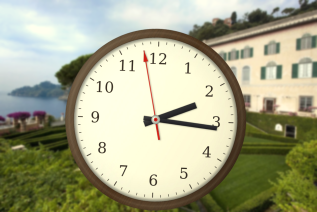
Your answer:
{"hour": 2, "minute": 15, "second": 58}
